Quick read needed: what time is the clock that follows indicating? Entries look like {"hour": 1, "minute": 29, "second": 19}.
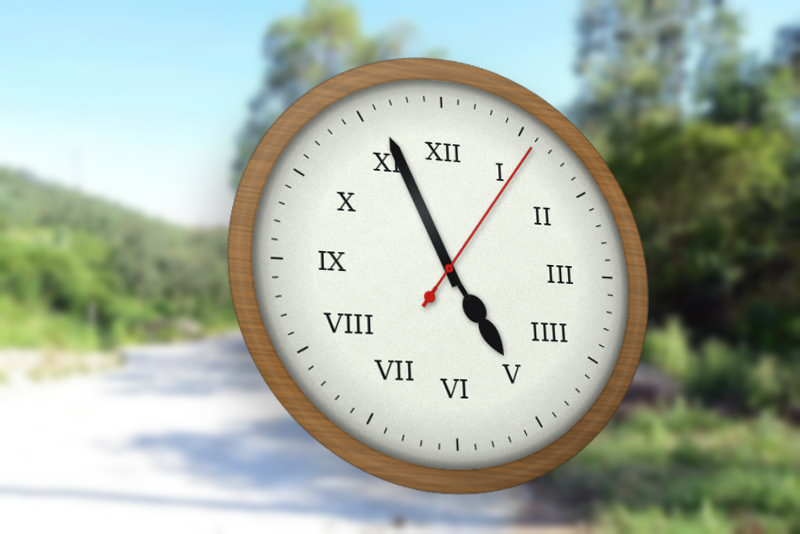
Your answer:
{"hour": 4, "minute": 56, "second": 6}
